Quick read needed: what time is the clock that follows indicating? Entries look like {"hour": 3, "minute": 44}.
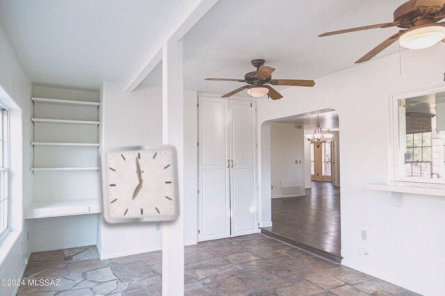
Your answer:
{"hour": 6, "minute": 59}
